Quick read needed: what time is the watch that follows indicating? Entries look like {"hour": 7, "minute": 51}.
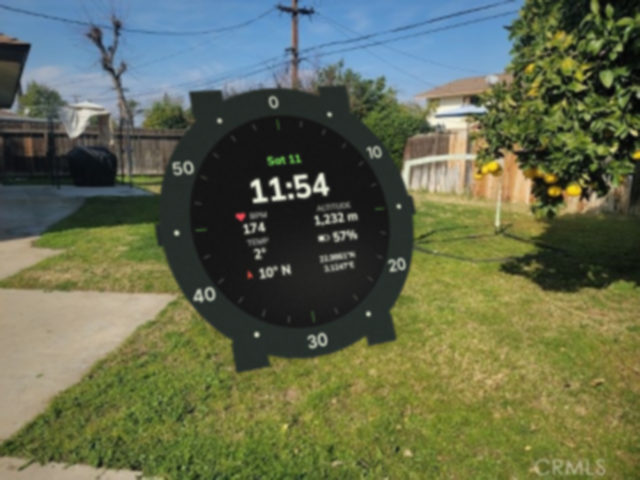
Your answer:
{"hour": 11, "minute": 54}
